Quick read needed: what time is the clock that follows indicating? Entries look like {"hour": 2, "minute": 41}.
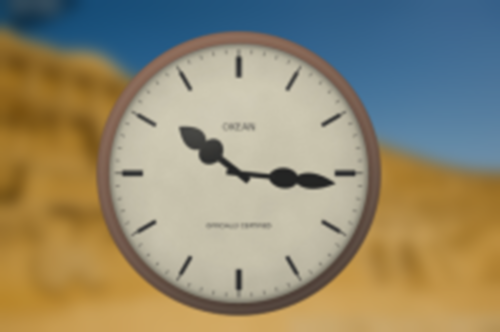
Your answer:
{"hour": 10, "minute": 16}
